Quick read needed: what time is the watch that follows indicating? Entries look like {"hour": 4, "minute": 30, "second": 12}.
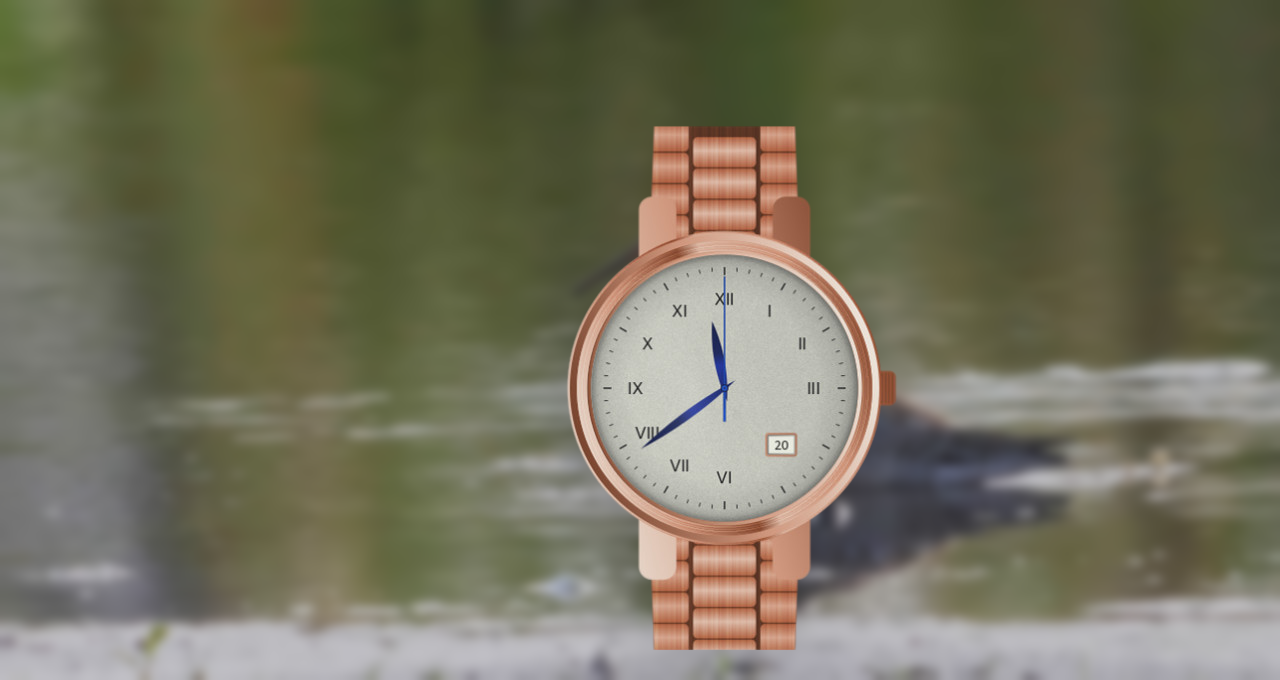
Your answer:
{"hour": 11, "minute": 39, "second": 0}
